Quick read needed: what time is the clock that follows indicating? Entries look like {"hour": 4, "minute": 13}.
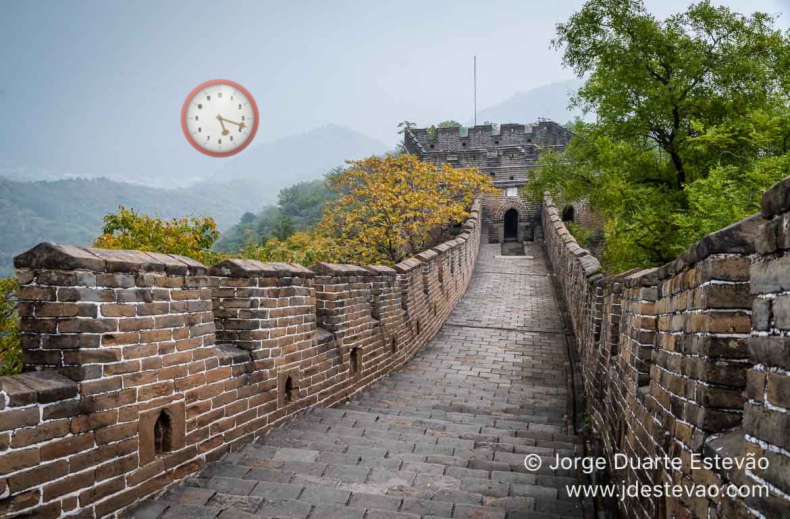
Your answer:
{"hour": 5, "minute": 18}
